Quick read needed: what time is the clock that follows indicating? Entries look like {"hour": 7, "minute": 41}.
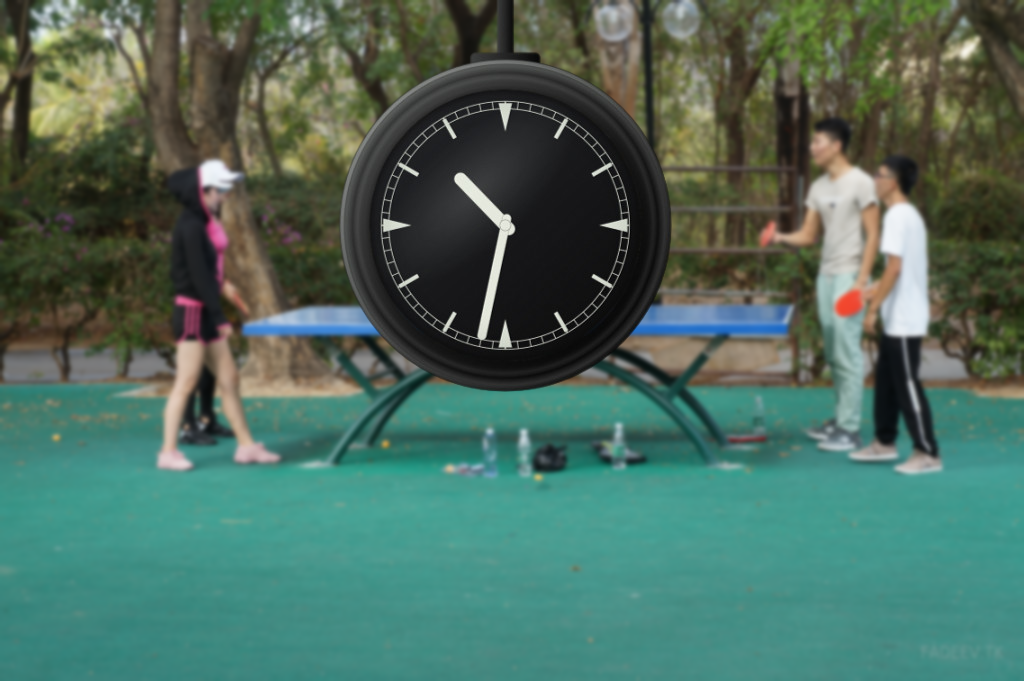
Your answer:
{"hour": 10, "minute": 32}
